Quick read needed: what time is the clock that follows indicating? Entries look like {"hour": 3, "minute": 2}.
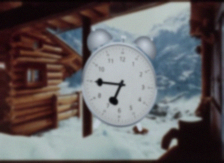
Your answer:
{"hour": 6, "minute": 45}
